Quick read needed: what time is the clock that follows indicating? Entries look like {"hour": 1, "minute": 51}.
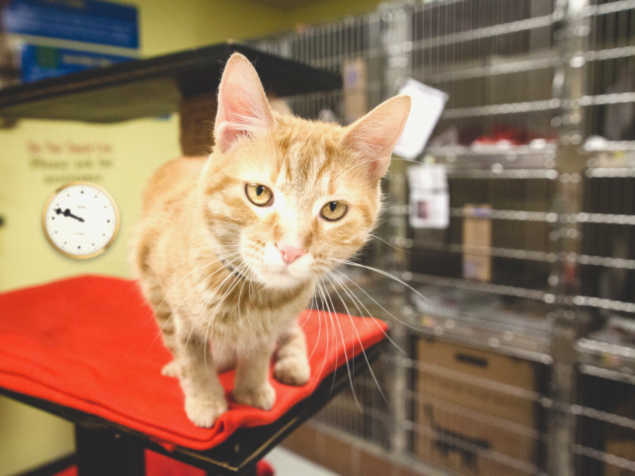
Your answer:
{"hour": 9, "minute": 48}
